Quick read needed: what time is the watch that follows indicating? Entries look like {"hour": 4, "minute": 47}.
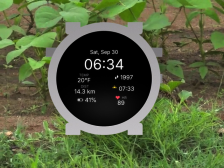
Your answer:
{"hour": 6, "minute": 34}
